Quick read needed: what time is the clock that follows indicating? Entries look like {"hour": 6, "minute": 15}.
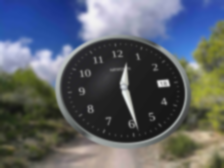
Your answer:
{"hour": 12, "minute": 29}
